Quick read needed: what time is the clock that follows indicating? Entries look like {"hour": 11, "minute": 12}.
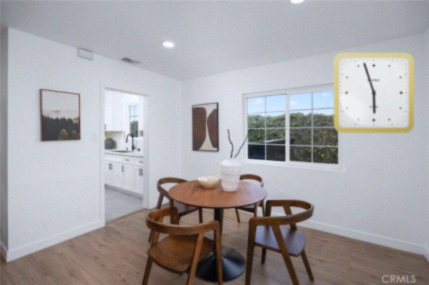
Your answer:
{"hour": 5, "minute": 57}
